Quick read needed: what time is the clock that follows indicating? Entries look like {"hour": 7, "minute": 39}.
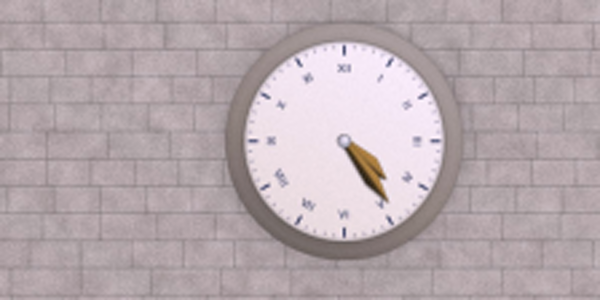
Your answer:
{"hour": 4, "minute": 24}
